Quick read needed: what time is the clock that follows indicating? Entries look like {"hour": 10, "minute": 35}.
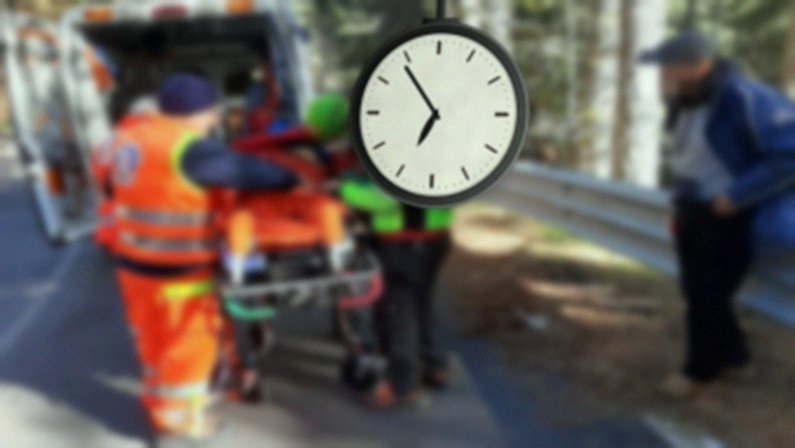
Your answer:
{"hour": 6, "minute": 54}
